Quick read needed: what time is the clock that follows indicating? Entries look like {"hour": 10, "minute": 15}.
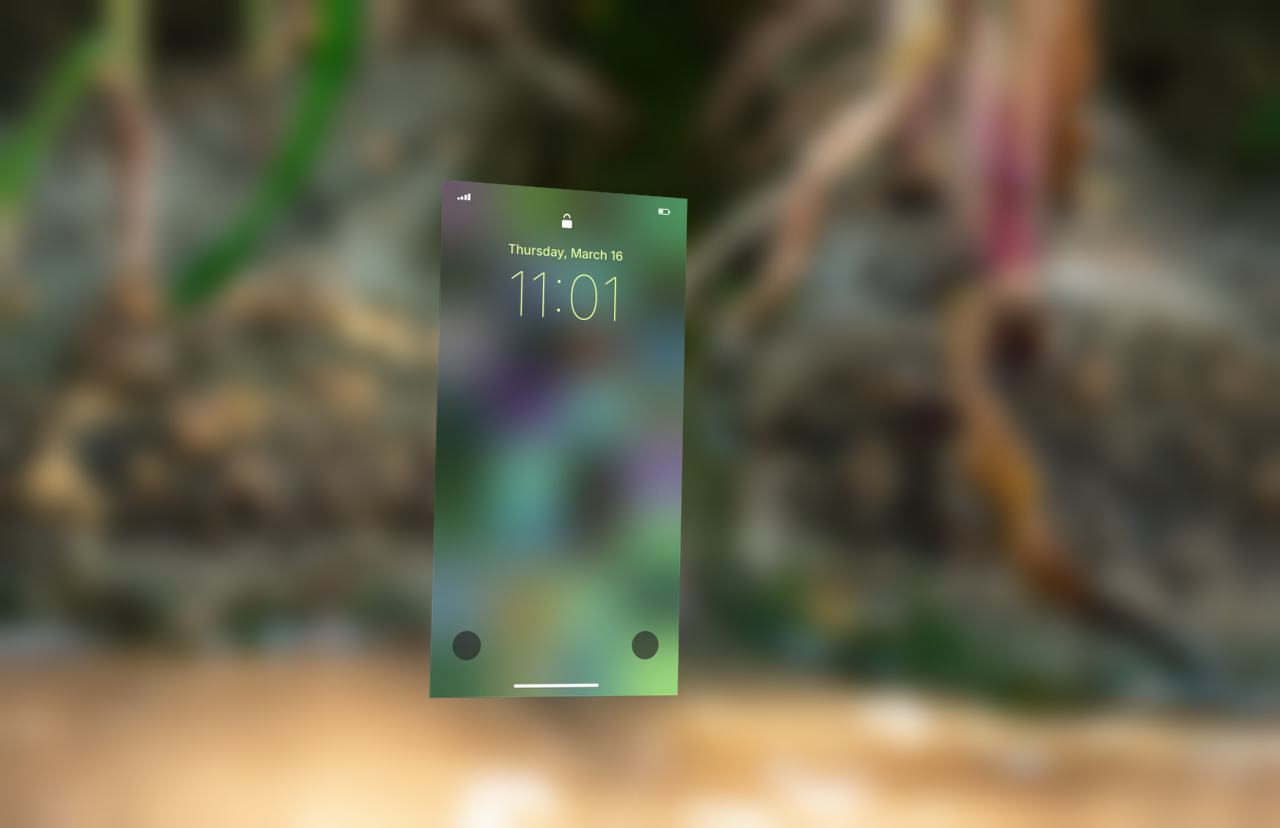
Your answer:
{"hour": 11, "minute": 1}
